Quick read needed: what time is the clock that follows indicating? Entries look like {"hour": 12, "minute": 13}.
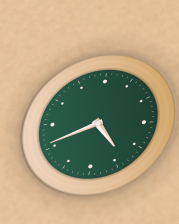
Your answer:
{"hour": 4, "minute": 41}
